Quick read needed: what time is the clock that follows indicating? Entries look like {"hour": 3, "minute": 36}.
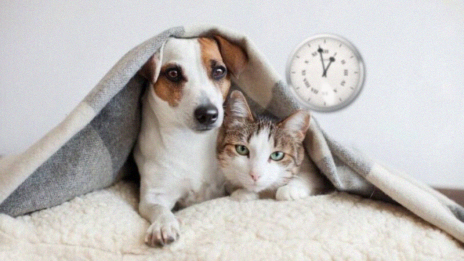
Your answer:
{"hour": 12, "minute": 58}
